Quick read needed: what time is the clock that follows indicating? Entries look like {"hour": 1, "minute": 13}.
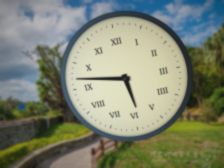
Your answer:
{"hour": 5, "minute": 47}
